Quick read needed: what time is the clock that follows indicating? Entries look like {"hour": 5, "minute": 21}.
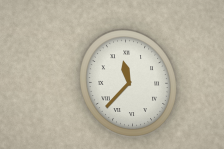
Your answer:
{"hour": 11, "minute": 38}
